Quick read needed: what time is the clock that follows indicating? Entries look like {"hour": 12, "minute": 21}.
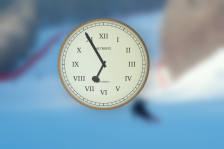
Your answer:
{"hour": 6, "minute": 55}
